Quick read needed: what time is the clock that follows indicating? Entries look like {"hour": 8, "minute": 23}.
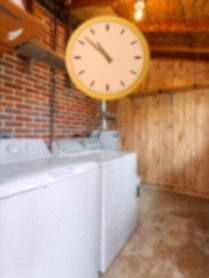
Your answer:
{"hour": 10, "minute": 52}
